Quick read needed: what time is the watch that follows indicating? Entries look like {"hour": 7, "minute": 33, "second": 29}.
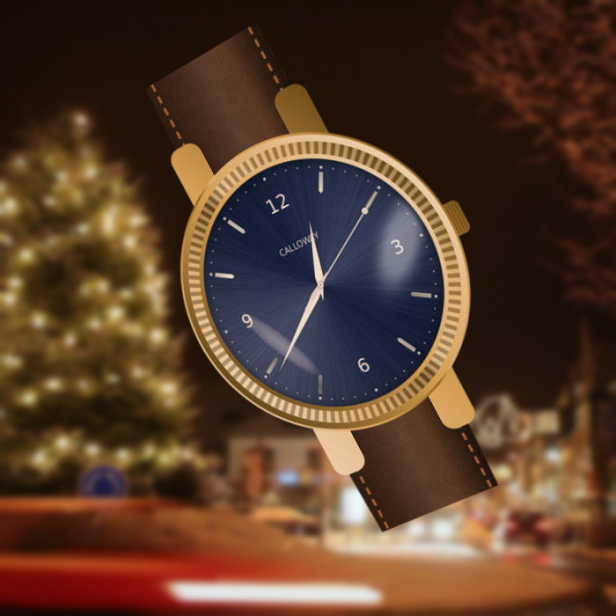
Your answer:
{"hour": 12, "minute": 39, "second": 10}
